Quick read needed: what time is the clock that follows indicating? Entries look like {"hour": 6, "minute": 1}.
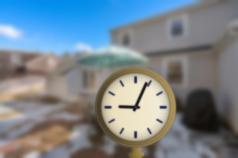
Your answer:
{"hour": 9, "minute": 4}
